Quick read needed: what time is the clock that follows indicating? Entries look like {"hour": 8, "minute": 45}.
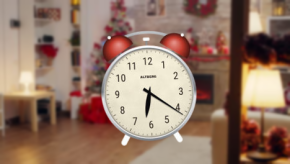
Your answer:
{"hour": 6, "minute": 21}
